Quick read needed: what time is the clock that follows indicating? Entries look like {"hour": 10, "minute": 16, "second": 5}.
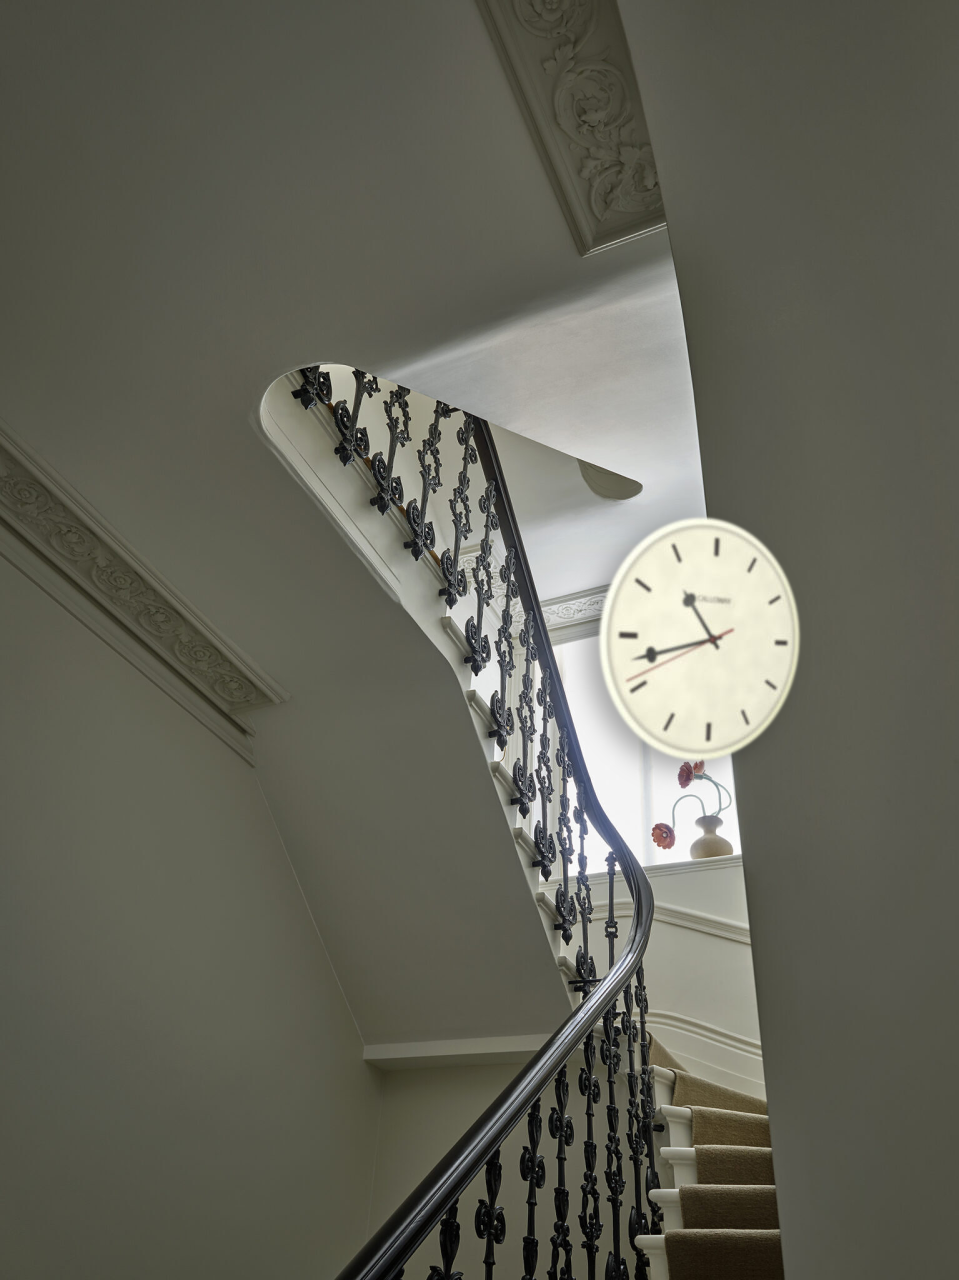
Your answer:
{"hour": 10, "minute": 42, "second": 41}
